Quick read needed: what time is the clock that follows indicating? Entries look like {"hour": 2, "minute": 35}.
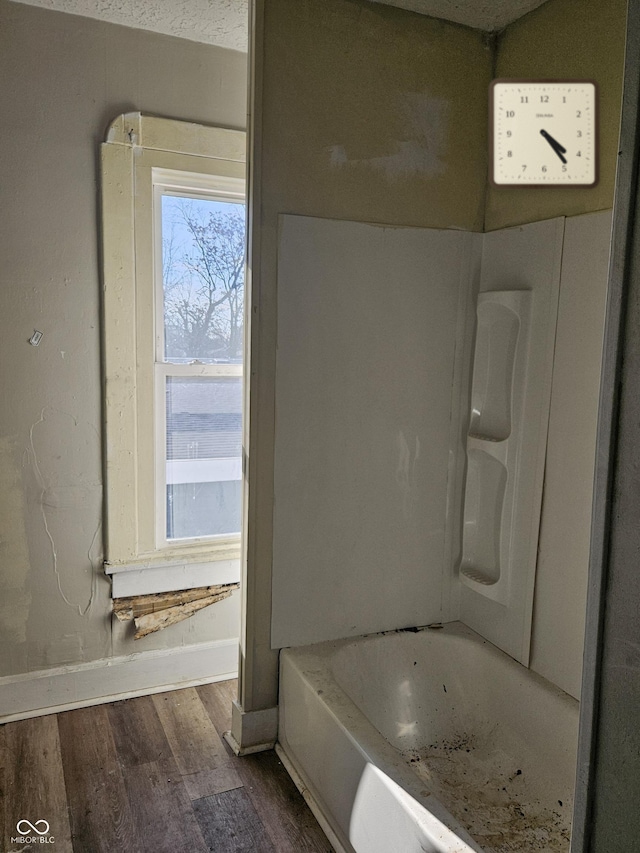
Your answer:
{"hour": 4, "minute": 24}
